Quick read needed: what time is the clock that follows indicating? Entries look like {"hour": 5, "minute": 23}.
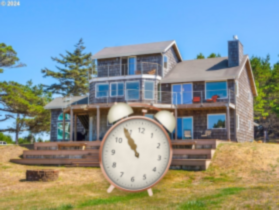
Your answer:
{"hour": 10, "minute": 54}
